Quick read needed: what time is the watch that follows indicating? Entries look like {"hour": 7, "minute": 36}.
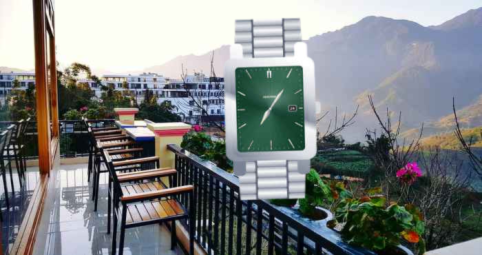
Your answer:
{"hour": 7, "minute": 6}
